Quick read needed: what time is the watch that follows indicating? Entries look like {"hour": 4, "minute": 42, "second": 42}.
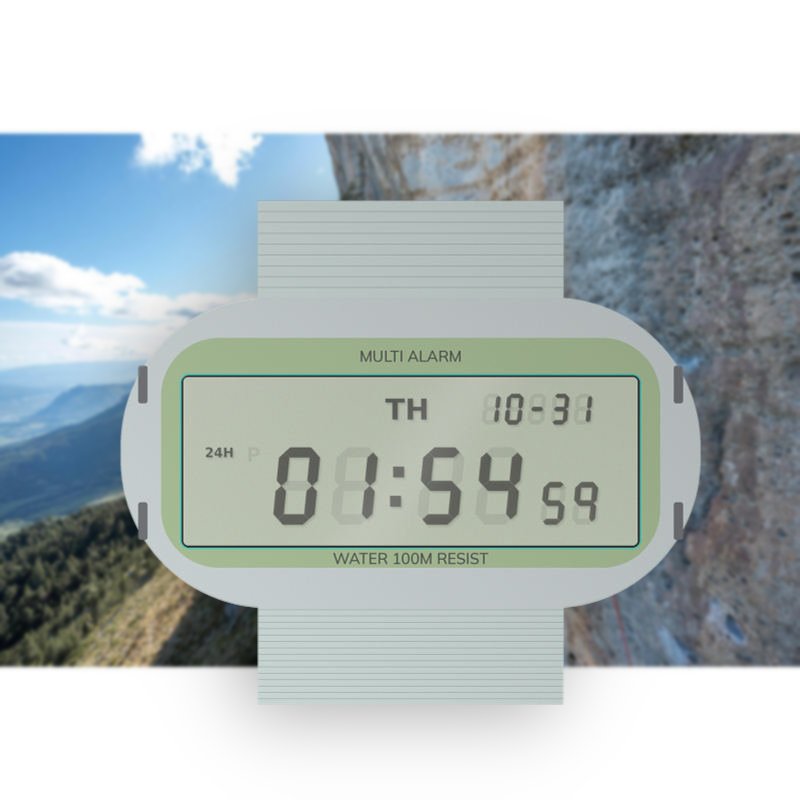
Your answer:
{"hour": 1, "minute": 54, "second": 59}
